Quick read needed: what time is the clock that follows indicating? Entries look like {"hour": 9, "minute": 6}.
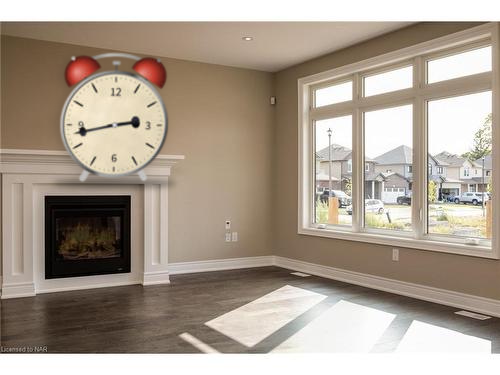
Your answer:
{"hour": 2, "minute": 43}
